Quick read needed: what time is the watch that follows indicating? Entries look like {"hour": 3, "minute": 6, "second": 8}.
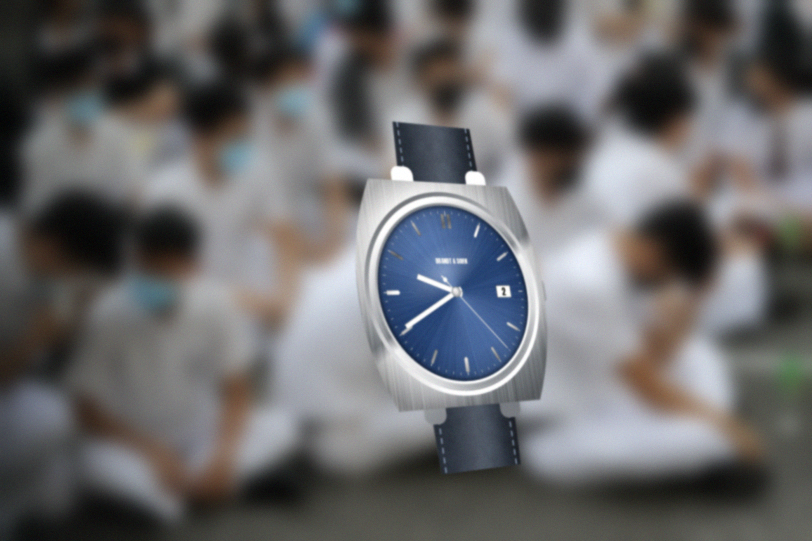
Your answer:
{"hour": 9, "minute": 40, "second": 23}
